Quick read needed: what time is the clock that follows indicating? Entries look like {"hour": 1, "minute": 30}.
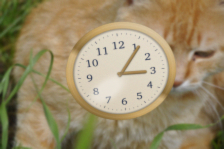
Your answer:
{"hour": 3, "minute": 6}
